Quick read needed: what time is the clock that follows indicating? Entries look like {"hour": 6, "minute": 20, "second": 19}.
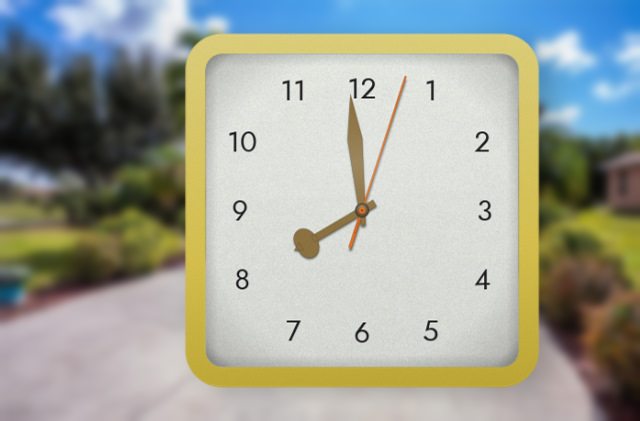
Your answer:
{"hour": 7, "minute": 59, "second": 3}
